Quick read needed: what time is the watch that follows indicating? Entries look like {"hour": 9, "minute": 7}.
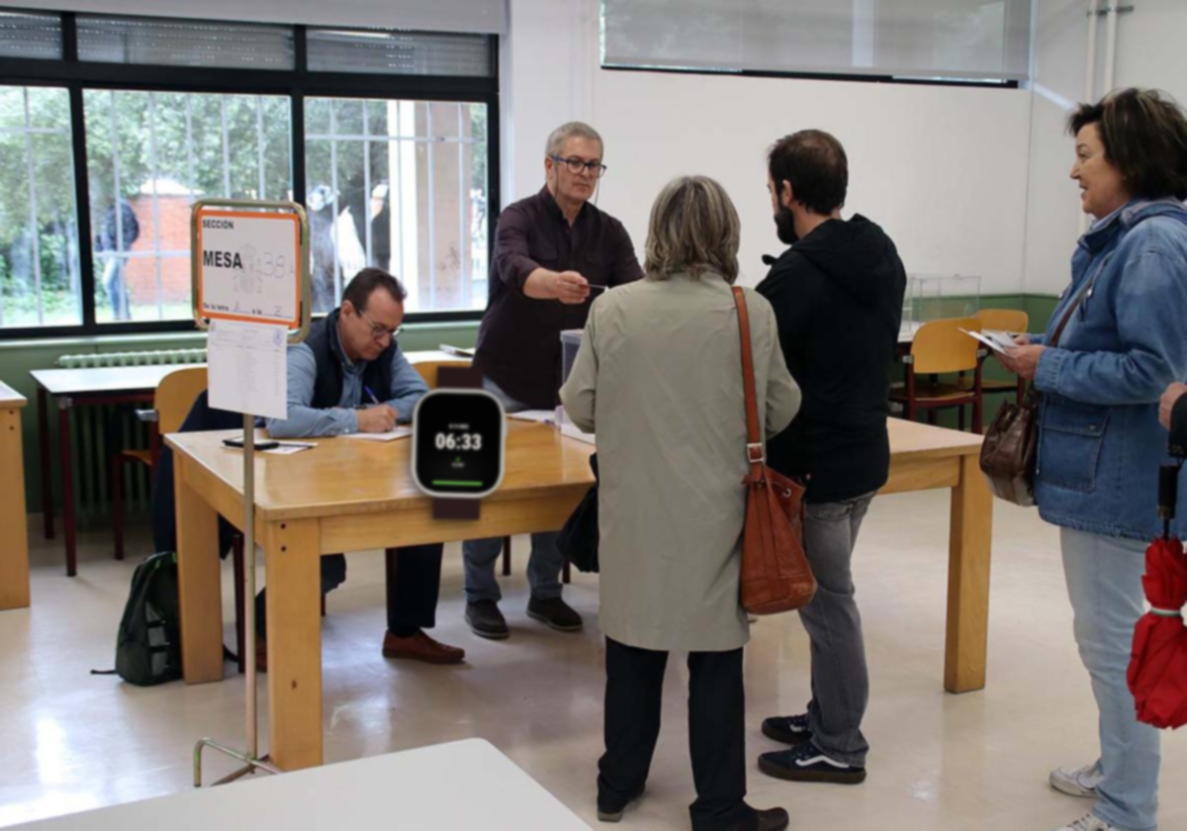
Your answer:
{"hour": 6, "minute": 33}
